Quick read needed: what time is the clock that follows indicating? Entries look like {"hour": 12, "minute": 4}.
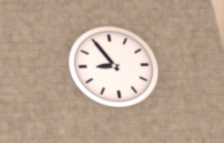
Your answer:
{"hour": 8, "minute": 55}
